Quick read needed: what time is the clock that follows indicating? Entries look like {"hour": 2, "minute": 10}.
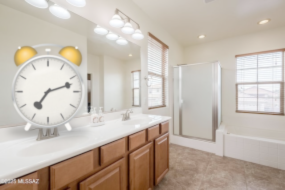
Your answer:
{"hour": 7, "minute": 12}
